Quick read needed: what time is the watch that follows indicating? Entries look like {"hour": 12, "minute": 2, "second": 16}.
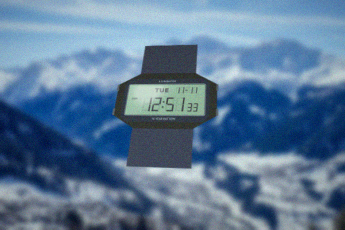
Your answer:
{"hour": 12, "minute": 51, "second": 33}
